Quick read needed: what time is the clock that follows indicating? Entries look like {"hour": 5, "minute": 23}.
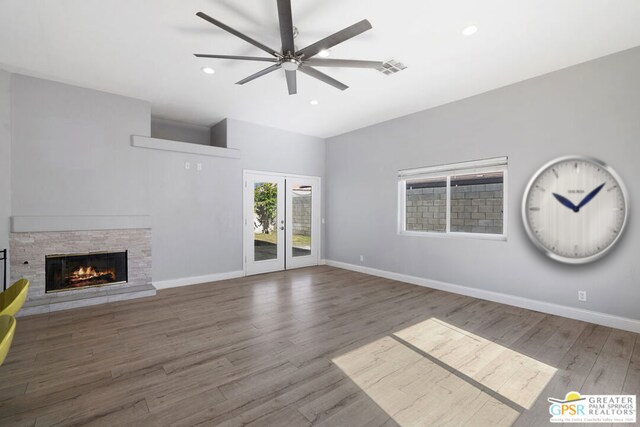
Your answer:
{"hour": 10, "minute": 8}
